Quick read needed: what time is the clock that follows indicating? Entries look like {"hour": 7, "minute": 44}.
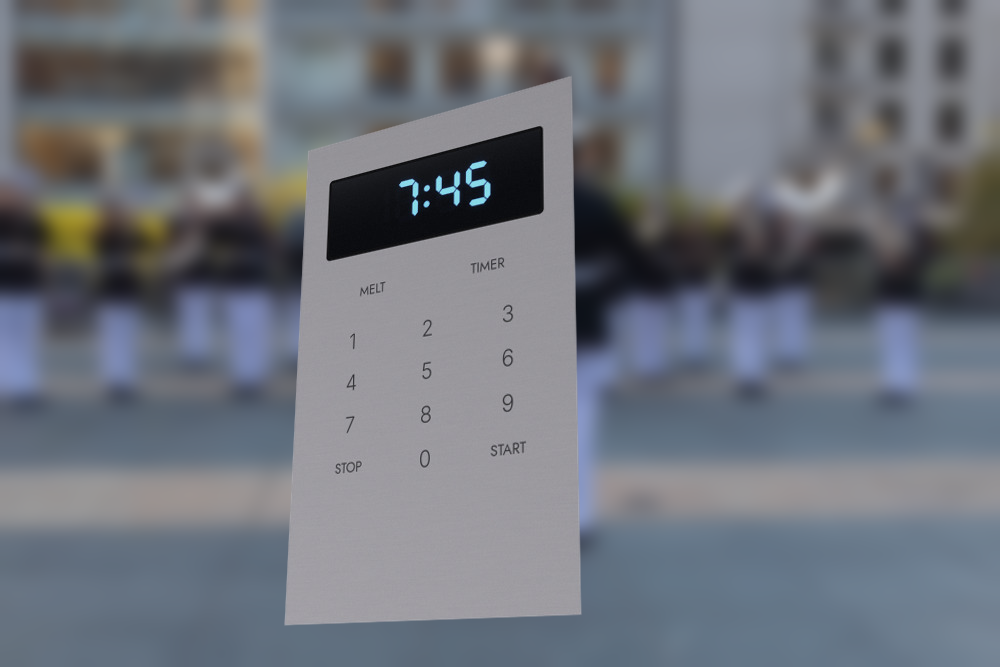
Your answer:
{"hour": 7, "minute": 45}
